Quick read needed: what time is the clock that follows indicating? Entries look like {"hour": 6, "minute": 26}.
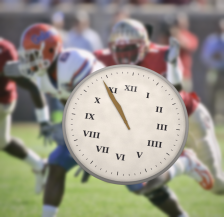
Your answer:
{"hour": 10, "minute": 54}
